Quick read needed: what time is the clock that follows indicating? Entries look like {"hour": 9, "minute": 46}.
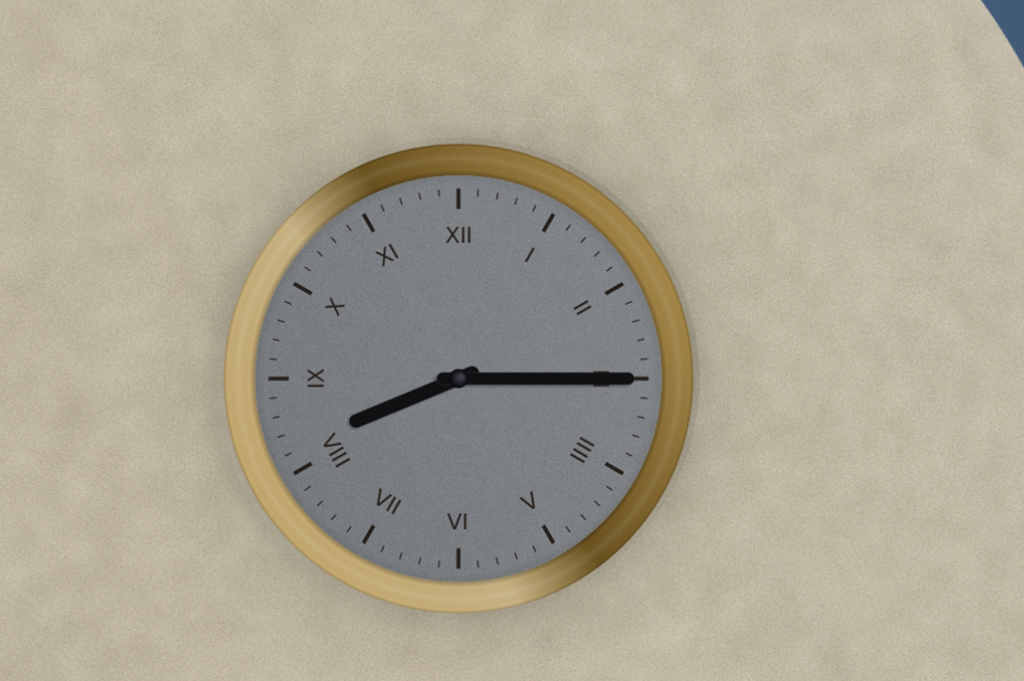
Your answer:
{"hour": 8, "minute": 15}
